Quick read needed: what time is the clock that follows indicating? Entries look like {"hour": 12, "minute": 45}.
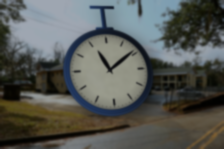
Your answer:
{"hour": 11, "minute": 9}
